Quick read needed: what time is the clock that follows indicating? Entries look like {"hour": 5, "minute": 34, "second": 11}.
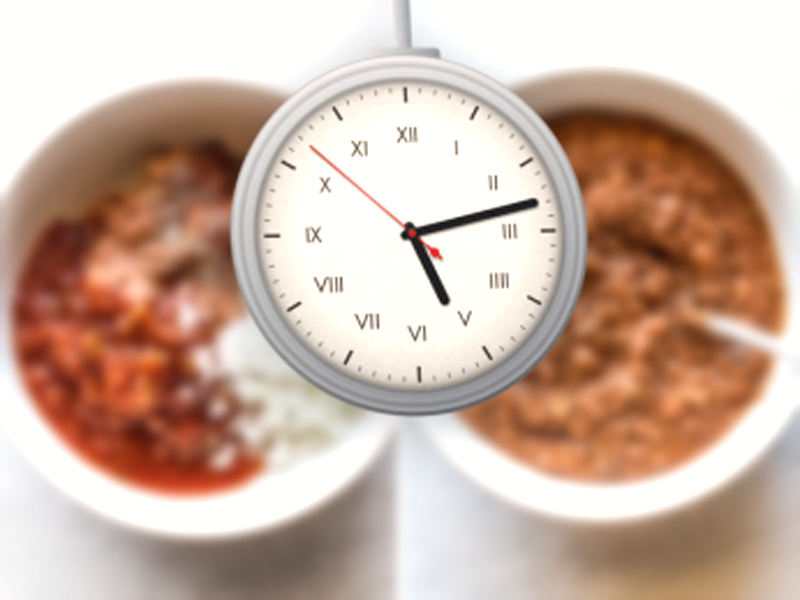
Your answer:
{"hour": 5, "minute": 12, "second": 52}
